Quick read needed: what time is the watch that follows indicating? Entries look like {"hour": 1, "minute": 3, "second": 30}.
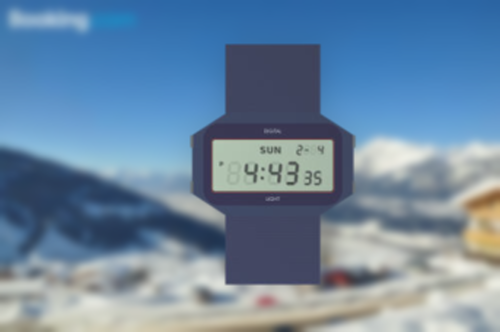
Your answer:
{"hour": 4, "minute": 43, "second": 35}
